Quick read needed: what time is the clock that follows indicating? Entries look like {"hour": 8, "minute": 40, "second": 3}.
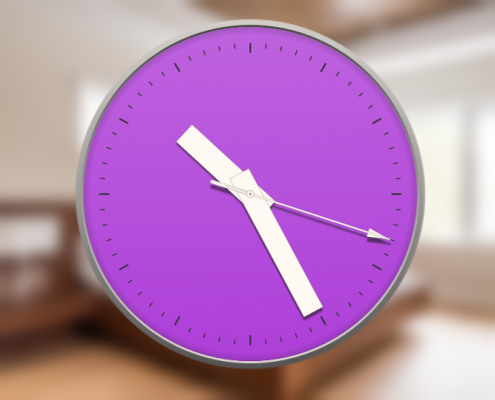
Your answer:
{"hour": 10, "minute": 25, "second": 18}
